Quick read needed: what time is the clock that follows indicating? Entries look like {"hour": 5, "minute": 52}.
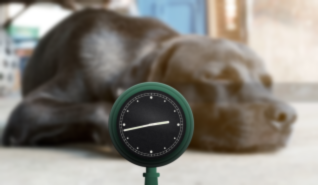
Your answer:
{"hour": 2, "minute": 43}
